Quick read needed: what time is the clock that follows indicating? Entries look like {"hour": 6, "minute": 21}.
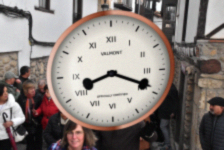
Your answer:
{"hour": 8, "minute": 19}
